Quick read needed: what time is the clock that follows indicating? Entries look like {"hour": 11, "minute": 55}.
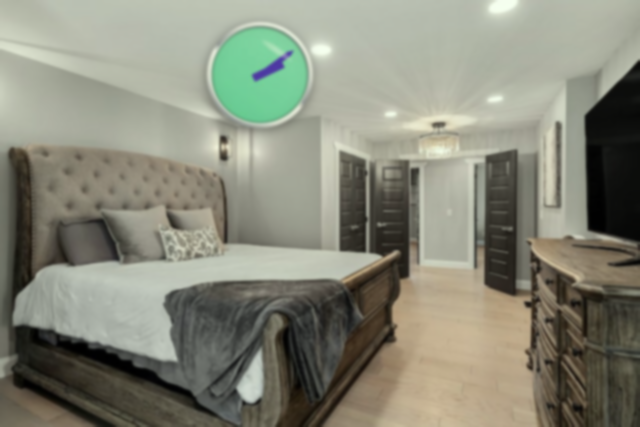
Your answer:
{"hour": 2, "minute": 9}
